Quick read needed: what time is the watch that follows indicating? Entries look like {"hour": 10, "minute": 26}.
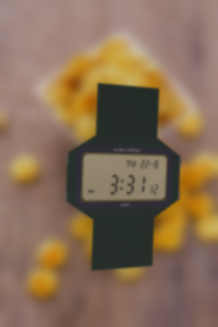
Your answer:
{"hour": 3, "minute": 31}
